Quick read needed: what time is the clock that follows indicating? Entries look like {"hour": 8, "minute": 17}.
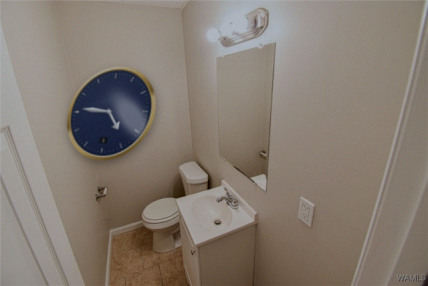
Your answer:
{"hour": 4, "minute": 46}
